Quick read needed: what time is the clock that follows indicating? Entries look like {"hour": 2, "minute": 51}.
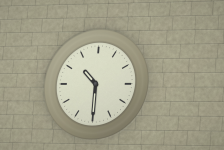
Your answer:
{"hour": 10, "minute": 30}
